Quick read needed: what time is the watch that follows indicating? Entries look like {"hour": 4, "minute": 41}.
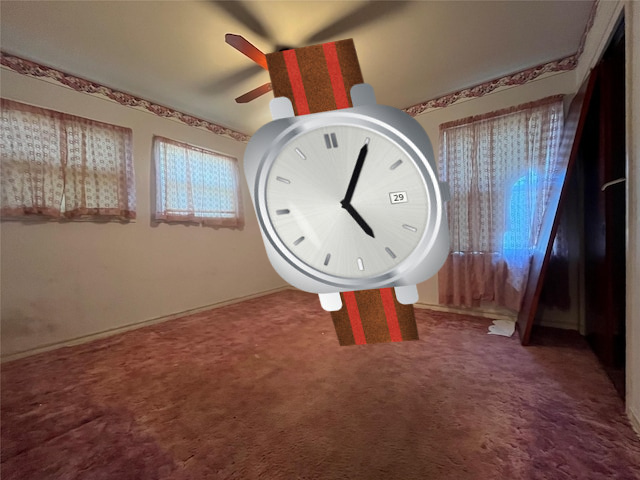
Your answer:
{"hour": 5, "minute": 5}
